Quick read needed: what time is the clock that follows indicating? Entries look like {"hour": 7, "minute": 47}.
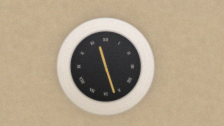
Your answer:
{"hour": 11, "minute": 27}
